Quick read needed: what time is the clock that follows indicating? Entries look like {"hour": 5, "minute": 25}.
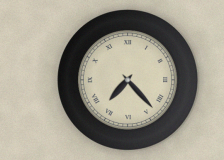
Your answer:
{"hour": 7, "minute": 23}
